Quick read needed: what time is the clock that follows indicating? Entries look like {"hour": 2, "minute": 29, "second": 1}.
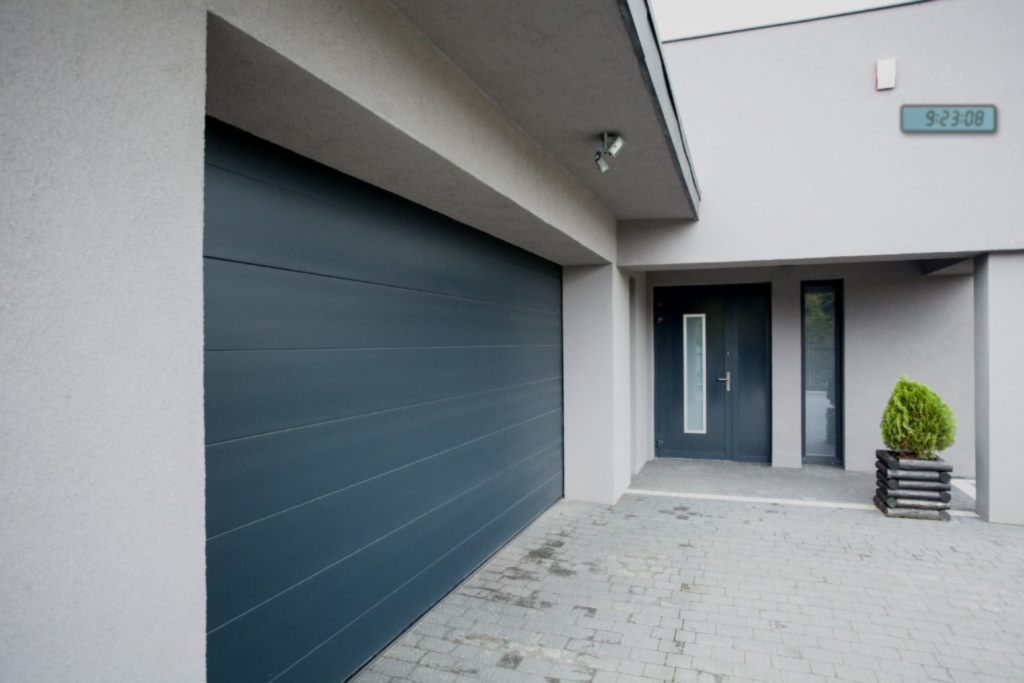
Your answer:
{"hour": 9, "minute": 23, "second": 8}
